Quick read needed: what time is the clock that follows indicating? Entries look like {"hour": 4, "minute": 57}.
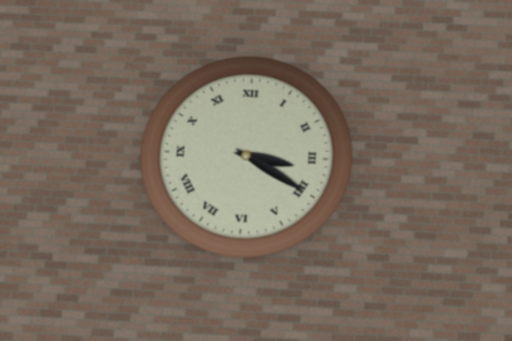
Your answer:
{"hour": 3, "minute": 20}
